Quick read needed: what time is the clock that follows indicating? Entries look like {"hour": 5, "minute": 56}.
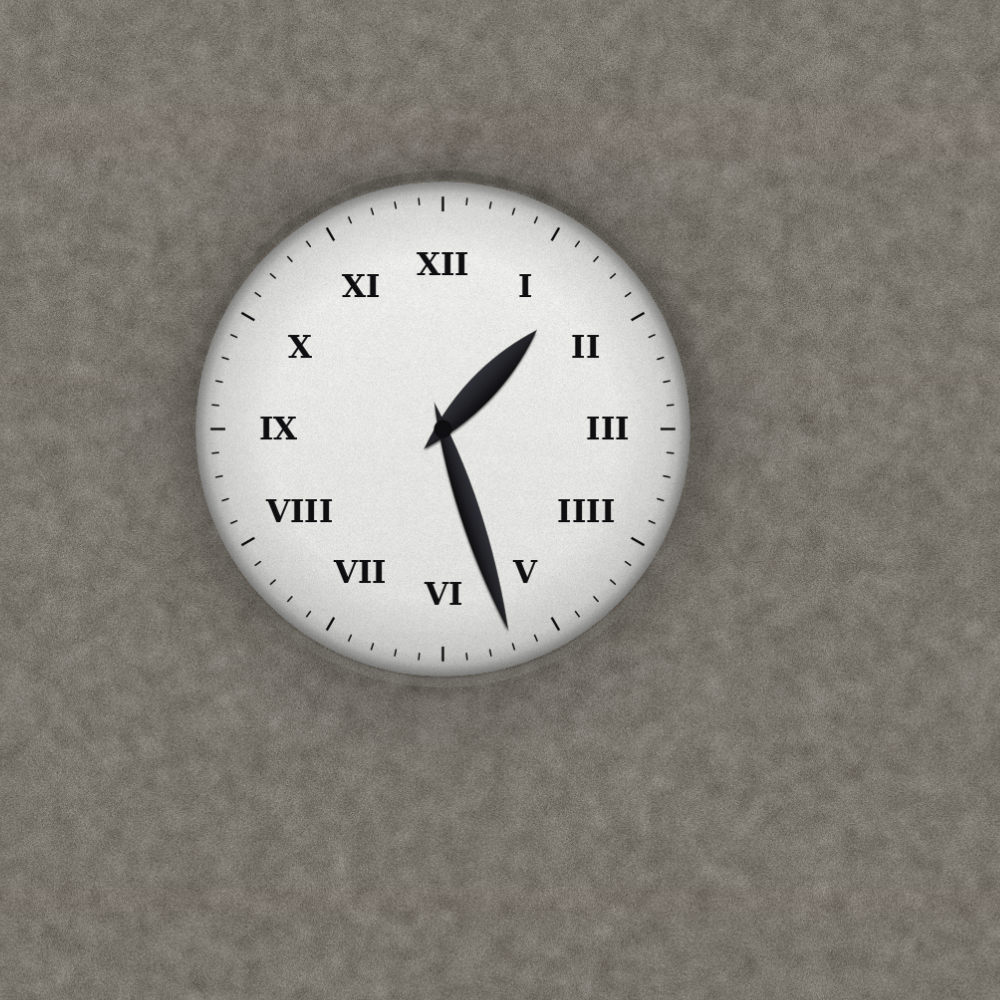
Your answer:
{"hour": 1, "minute": 27}
